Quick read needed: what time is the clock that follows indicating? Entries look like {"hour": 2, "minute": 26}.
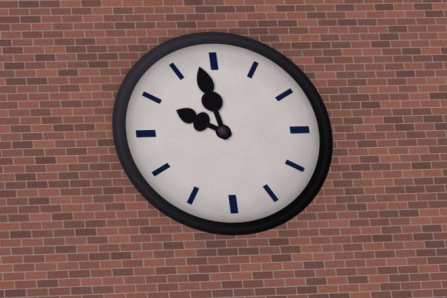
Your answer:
{"hour": 9, "minute": 58}
